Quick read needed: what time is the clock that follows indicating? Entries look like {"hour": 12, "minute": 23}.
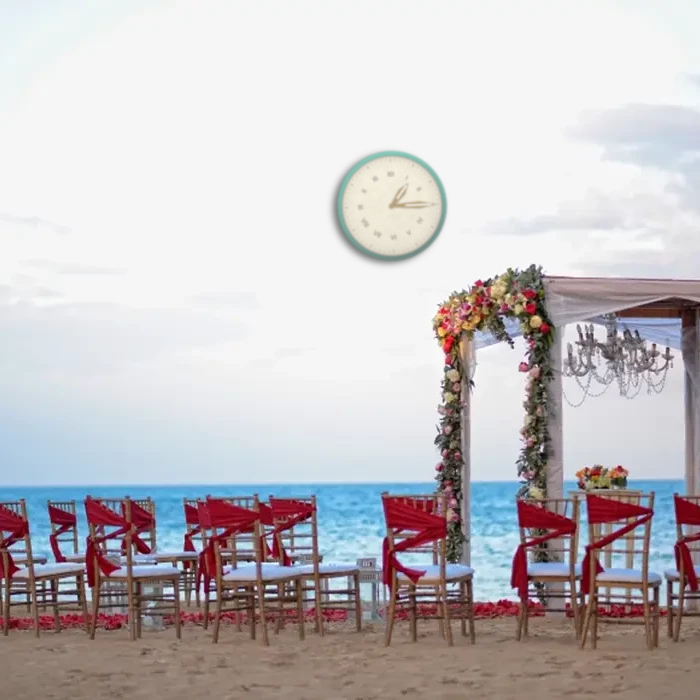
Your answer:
{"hour": 1, "minute": 15}
